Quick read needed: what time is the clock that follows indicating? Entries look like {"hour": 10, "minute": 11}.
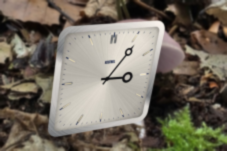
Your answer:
{"hour": 3, "minute": 6}
